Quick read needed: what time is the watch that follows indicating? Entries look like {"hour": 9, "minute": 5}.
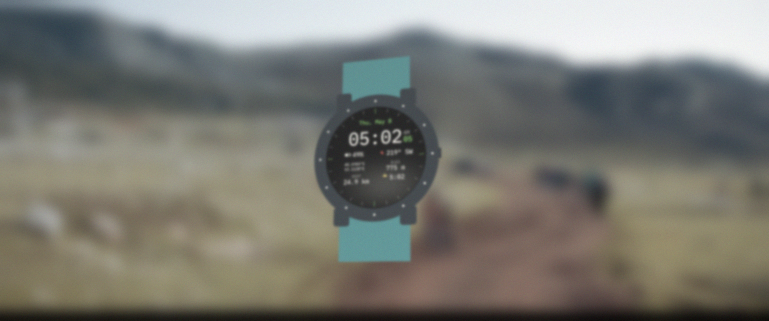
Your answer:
{"hour": 5, "minute": 2}
